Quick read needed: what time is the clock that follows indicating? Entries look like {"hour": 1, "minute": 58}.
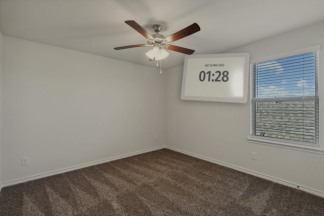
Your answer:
{"hour": 1, "minute": 28}
